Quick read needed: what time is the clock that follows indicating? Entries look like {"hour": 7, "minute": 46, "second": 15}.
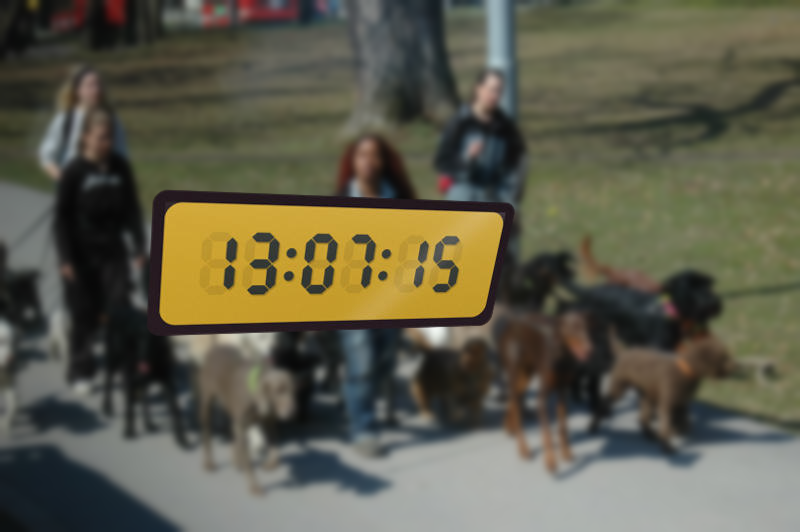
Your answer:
{"hour": 13, "minute": 7, "second": 15}
